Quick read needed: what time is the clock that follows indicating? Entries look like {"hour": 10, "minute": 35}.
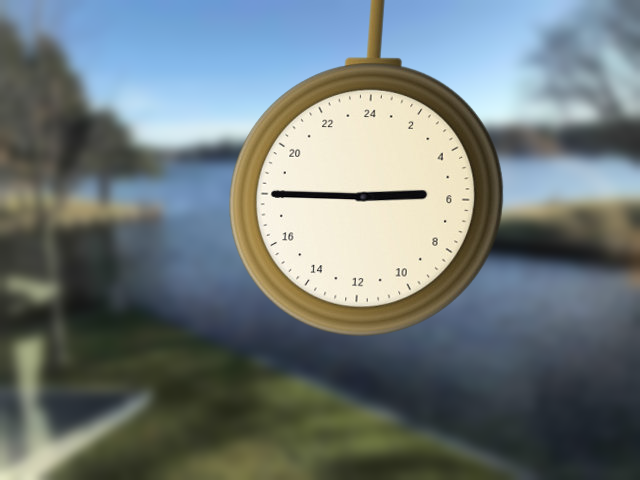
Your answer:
{"hour": 5, "minute": 45}
